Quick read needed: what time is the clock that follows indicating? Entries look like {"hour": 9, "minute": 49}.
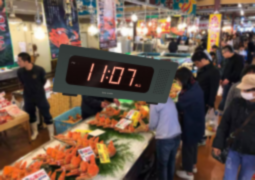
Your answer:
{"hour": 11, "minute": 7}
